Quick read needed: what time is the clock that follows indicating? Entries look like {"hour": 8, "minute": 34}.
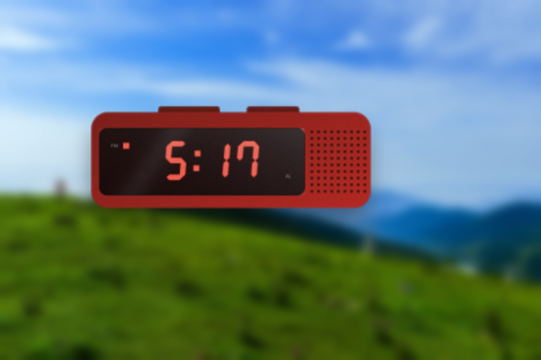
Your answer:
{"hour": 5, "minute": 17}
